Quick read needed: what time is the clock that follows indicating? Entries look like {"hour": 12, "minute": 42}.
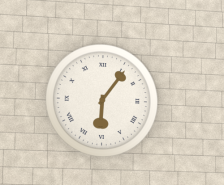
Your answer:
{"hour": 6, "minute": 6}
